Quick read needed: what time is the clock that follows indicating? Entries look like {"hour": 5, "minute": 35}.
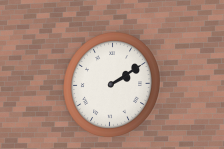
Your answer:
{"hour": 2, "minute": 10}
